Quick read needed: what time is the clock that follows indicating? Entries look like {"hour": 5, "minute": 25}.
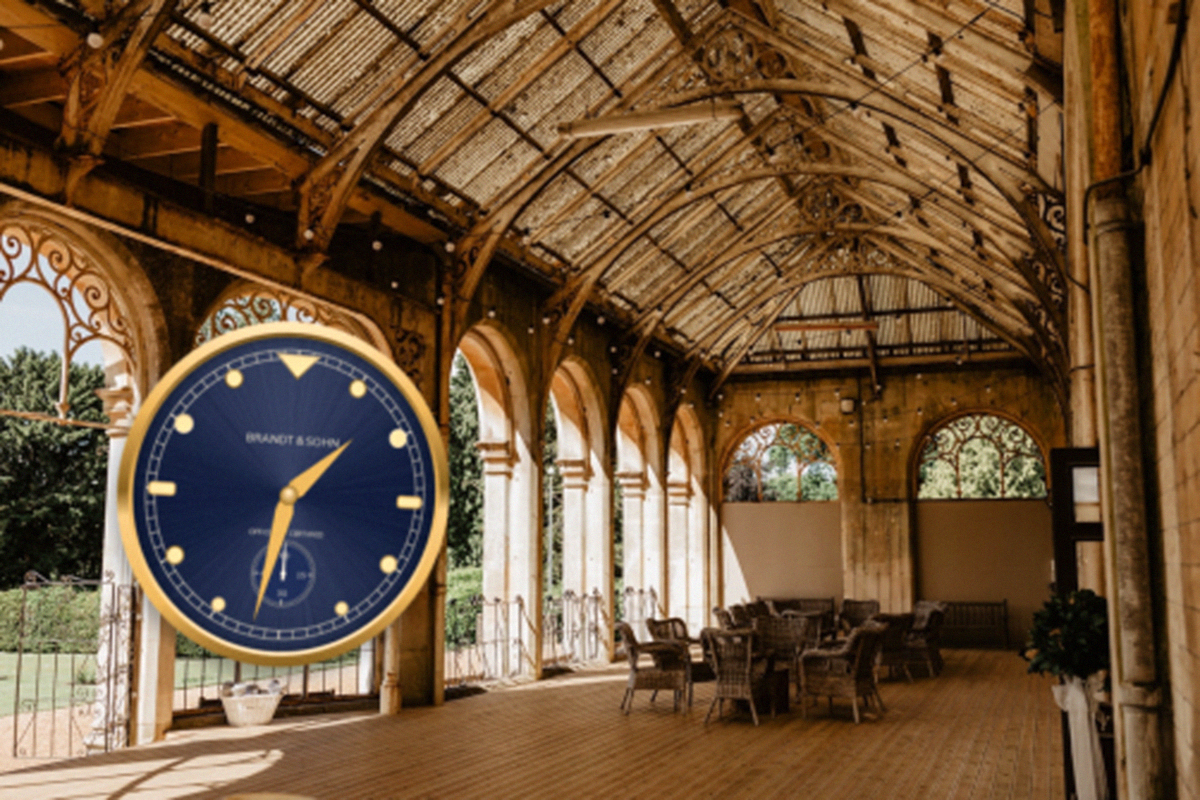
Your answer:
{"hour": 1, "minute": 32}
